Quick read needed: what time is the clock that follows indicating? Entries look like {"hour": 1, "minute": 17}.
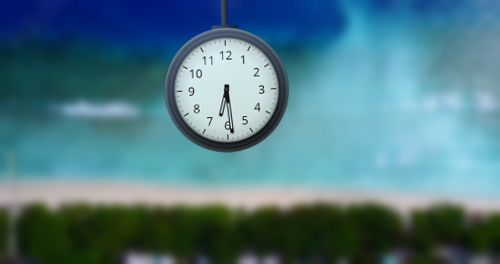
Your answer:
{"hour": 6, "minute": 29}
